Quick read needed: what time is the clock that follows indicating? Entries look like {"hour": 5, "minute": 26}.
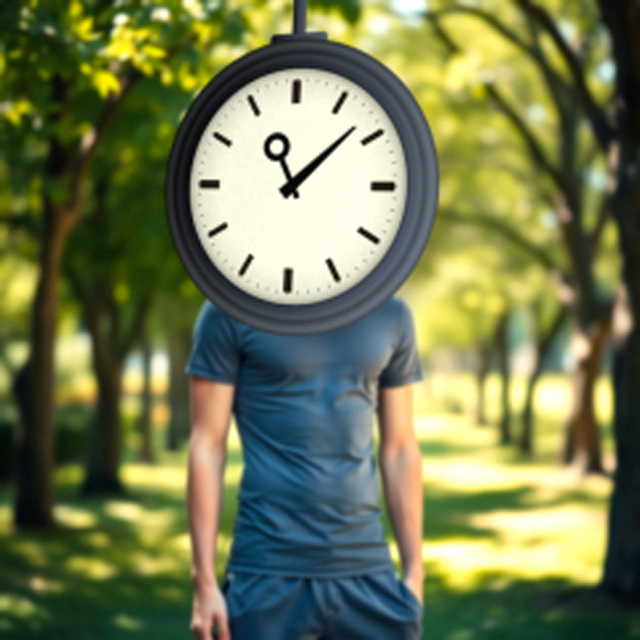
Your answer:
{"hour": 11, "minute": 8}
